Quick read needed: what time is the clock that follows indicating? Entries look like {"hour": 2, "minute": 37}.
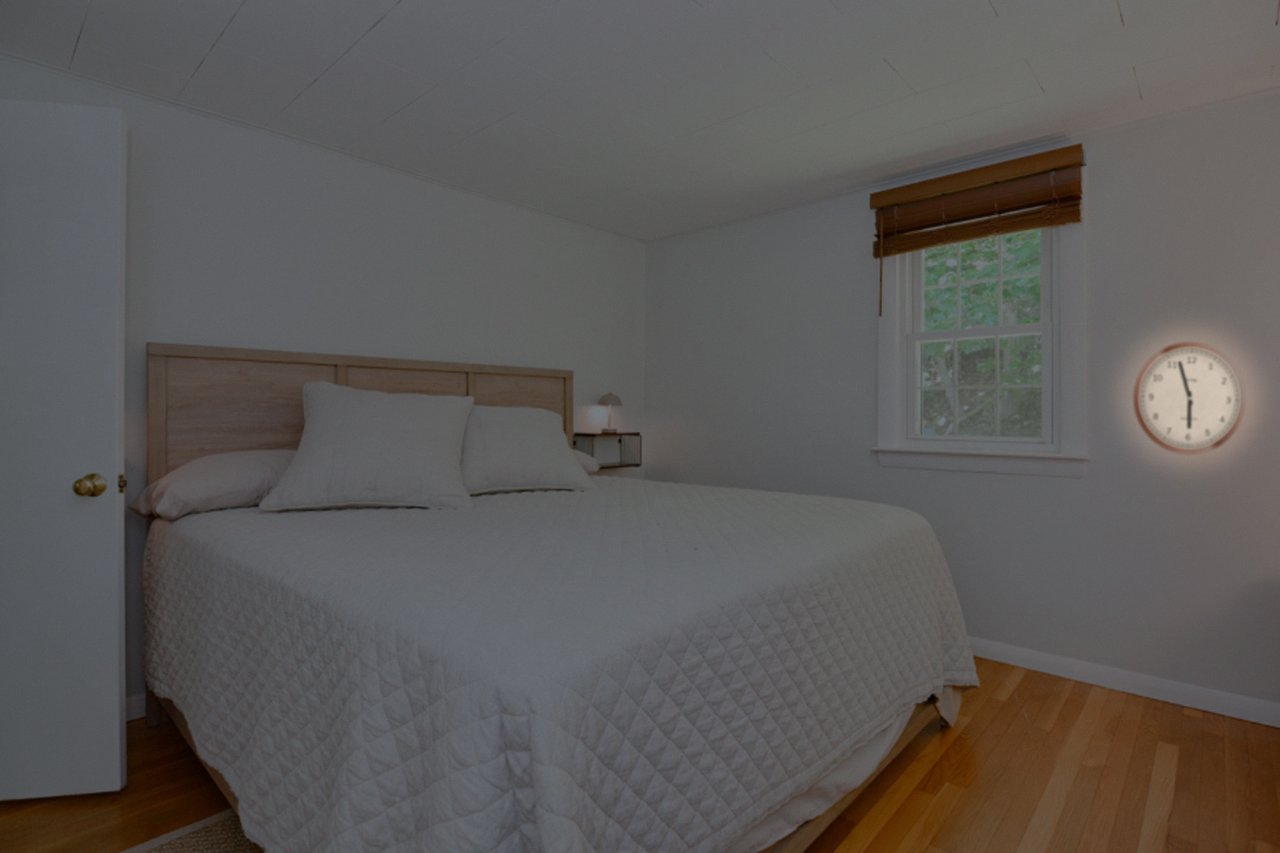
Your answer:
{"hour": 5, "minute": 57}
